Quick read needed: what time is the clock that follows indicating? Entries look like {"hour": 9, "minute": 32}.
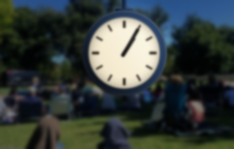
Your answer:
{"hour": 1, "minute": 5}
